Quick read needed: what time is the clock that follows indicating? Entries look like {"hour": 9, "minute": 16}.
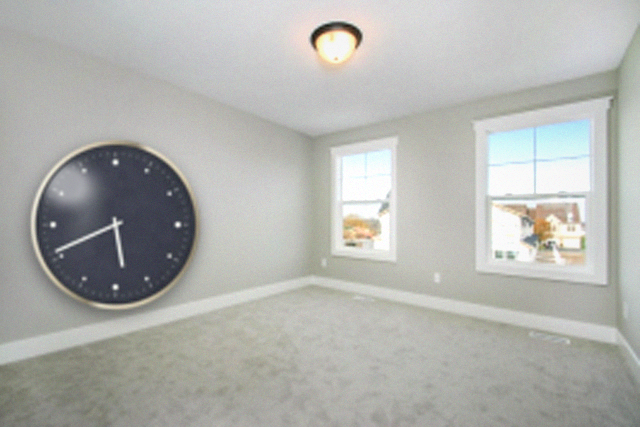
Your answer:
{"hour": 5, "minute": 41}
